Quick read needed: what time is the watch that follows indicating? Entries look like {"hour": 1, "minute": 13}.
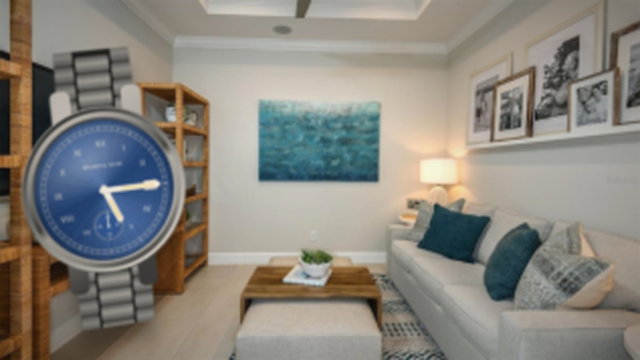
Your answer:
{"hour": 5, "minute": 15}
